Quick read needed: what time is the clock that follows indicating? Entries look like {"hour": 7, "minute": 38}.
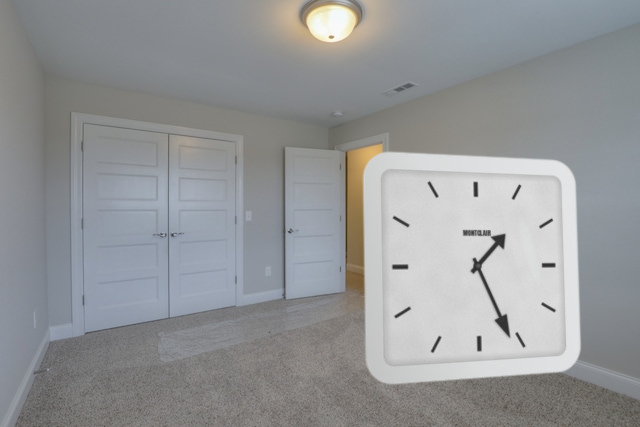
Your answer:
{"hour": 1, "minute": 26}
